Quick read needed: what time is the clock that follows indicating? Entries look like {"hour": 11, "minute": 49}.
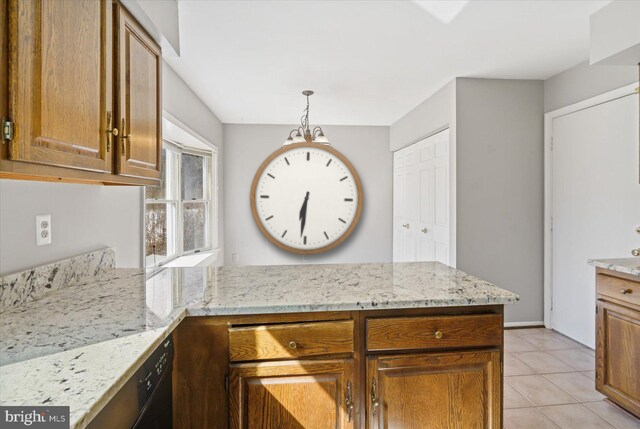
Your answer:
{"hour": 6, "minute": 31}
